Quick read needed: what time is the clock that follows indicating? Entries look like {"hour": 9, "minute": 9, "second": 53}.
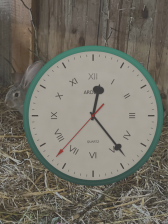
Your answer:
{"hour": 12, "minute": 23, "second": 37}
